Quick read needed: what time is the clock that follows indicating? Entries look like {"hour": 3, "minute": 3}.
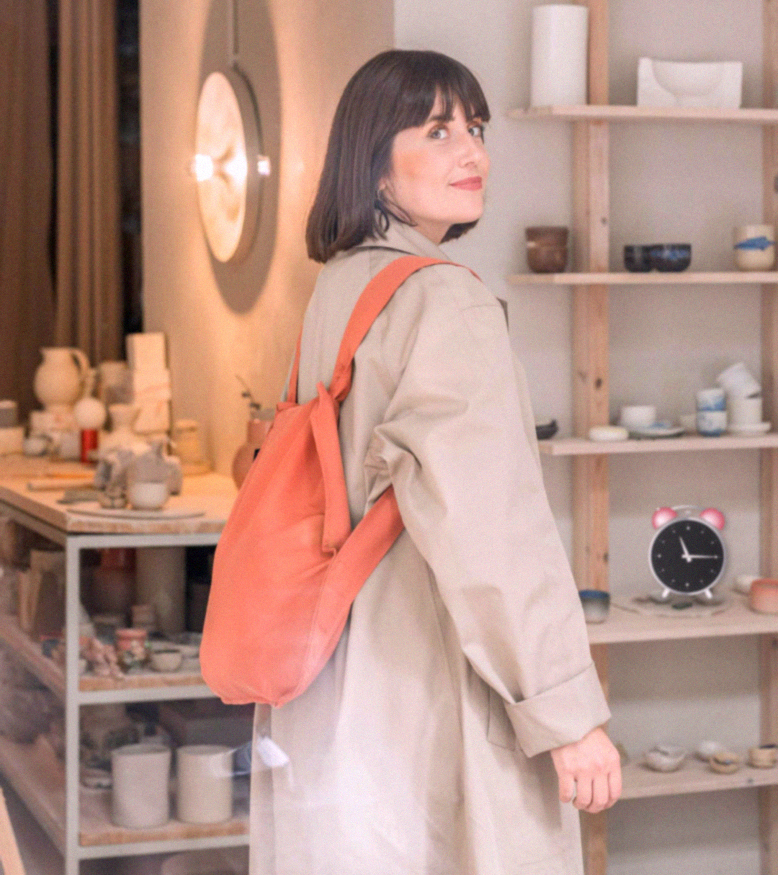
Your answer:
{"hour": 11, "minute": 15}
